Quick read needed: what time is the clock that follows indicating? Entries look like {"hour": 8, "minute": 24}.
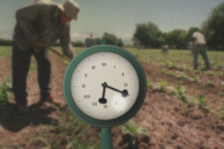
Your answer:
{"hour": 6, "minute": 19}
